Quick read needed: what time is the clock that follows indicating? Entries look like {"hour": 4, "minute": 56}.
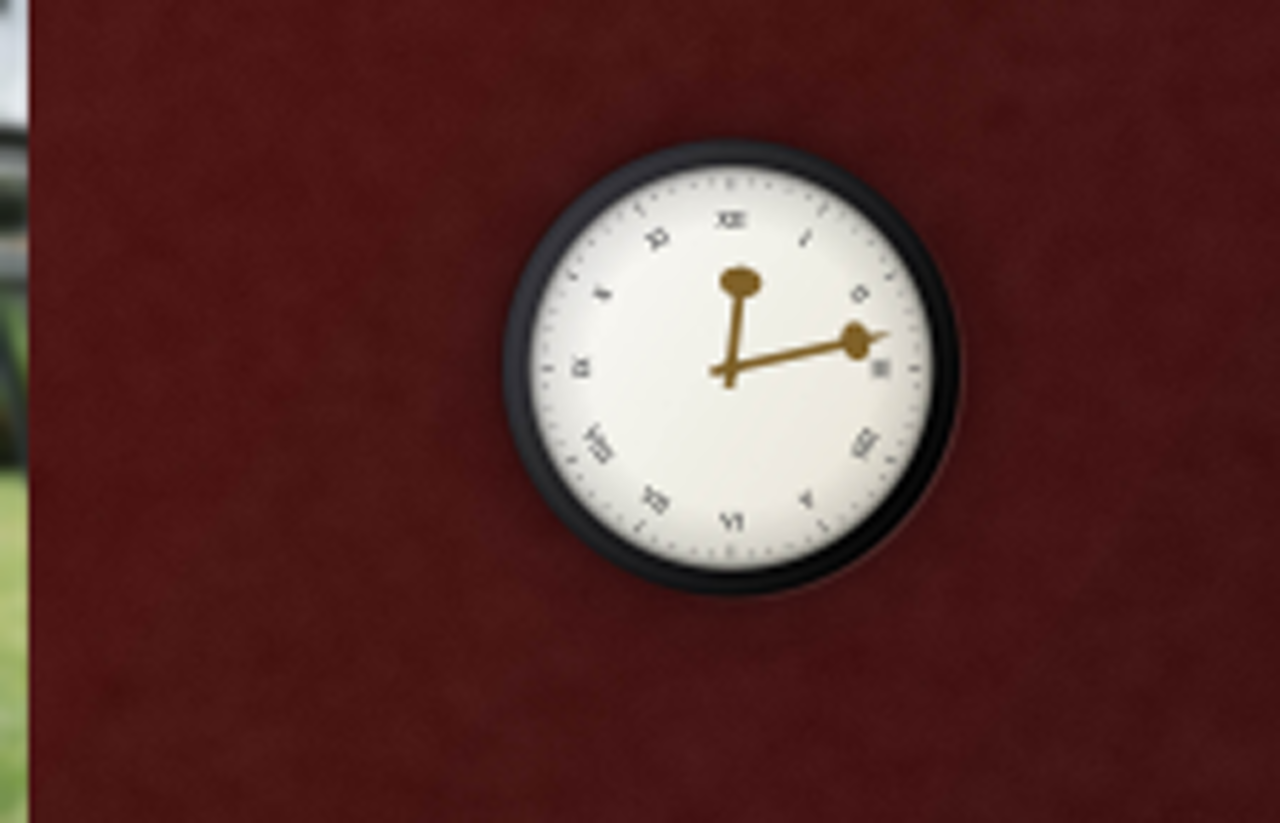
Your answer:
{"hour": 12, "minute": 13}
